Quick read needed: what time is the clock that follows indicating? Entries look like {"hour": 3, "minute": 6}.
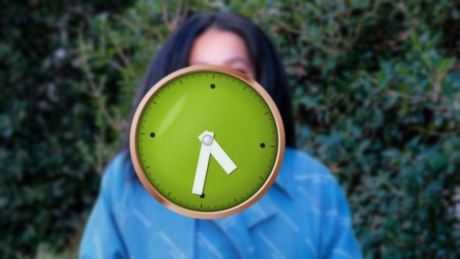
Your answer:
{"hour": 4, "minute": 31}
